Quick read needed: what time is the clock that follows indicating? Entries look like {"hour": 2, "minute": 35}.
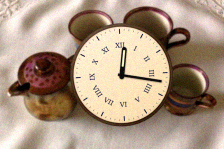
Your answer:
{"hour": 12, "minute": 17}
